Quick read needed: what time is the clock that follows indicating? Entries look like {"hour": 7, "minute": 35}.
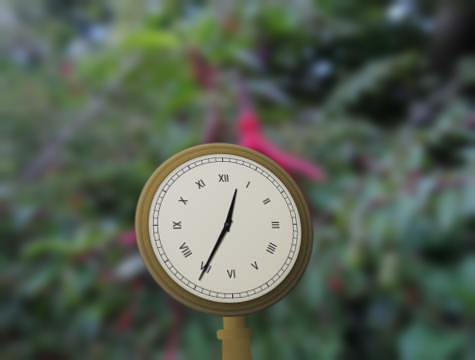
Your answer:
{"hour": 12, "minute": 35}
